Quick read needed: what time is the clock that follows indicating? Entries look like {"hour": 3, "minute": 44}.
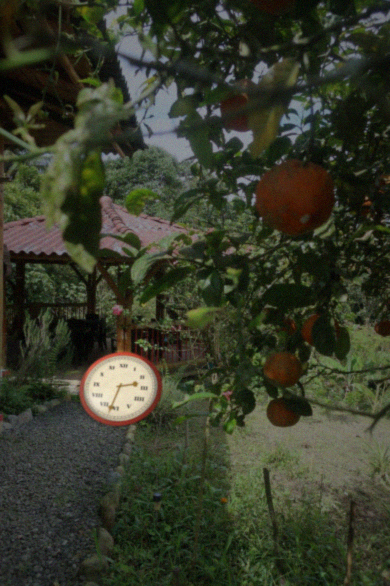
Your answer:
{"hour": 2, "minute": 32}
